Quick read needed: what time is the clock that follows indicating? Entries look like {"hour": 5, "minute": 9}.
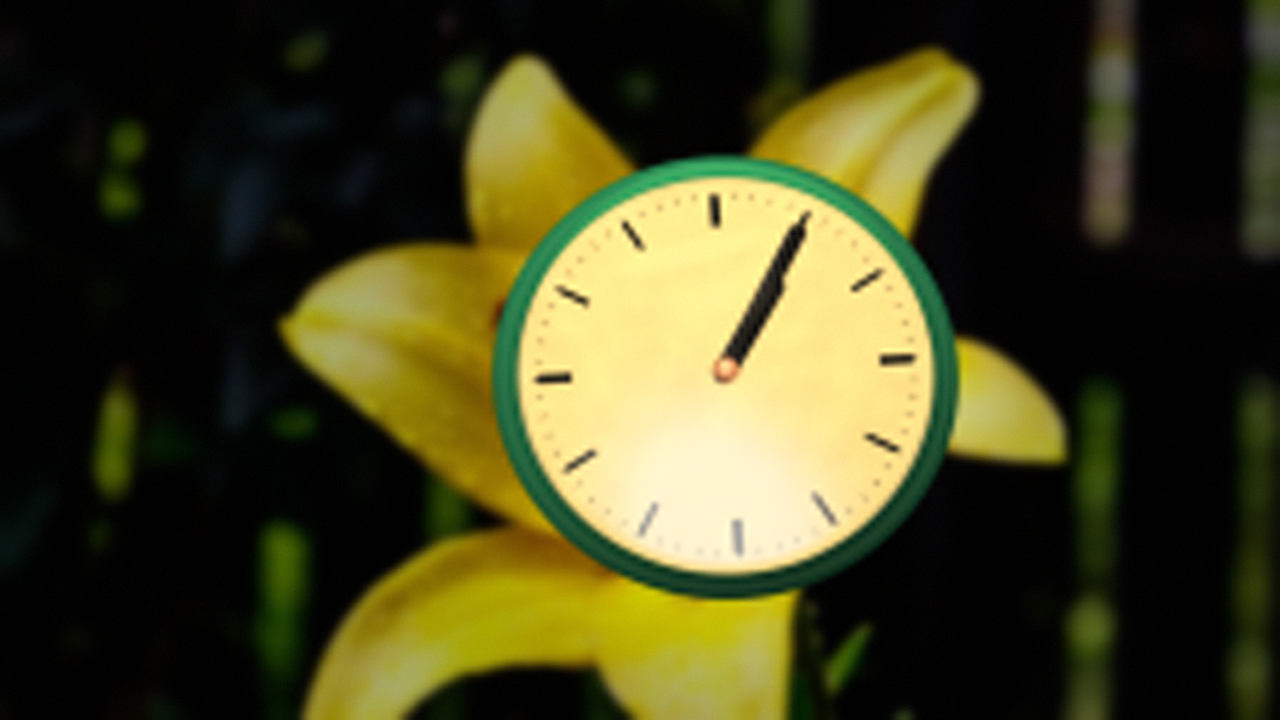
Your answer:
{"hour": 1, "minute": 5}
